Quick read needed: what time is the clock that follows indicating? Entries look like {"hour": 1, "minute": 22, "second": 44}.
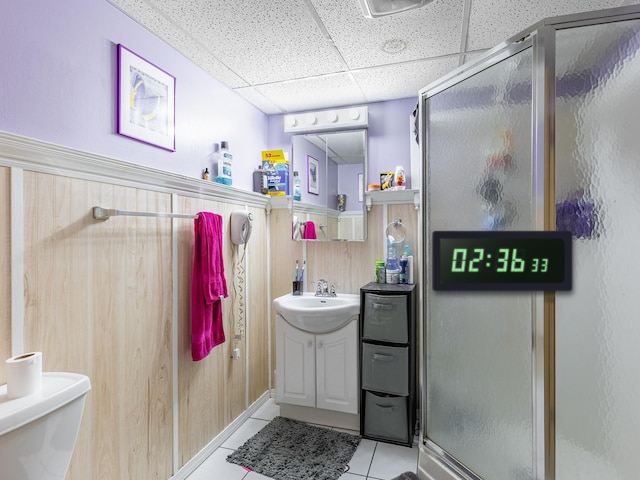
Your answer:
{"hour": 2, "minute": 36, "second": 33}
